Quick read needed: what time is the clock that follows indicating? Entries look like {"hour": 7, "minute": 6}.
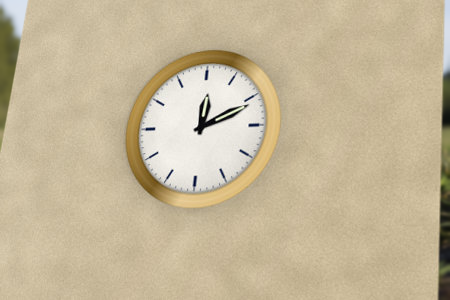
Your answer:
{"hour": 12, "minute": 11}
